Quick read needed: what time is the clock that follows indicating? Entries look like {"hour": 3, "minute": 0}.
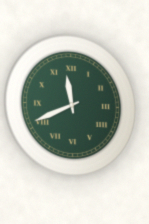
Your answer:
{"hour": 11, "minute": 41}
